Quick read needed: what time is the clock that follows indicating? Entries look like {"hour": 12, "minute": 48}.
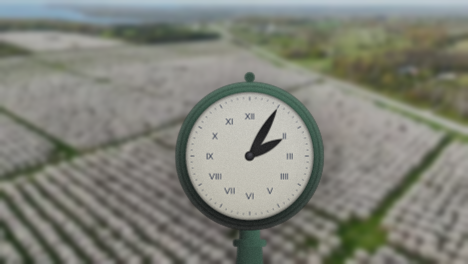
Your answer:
{"hour": 2, "minute": 5}
